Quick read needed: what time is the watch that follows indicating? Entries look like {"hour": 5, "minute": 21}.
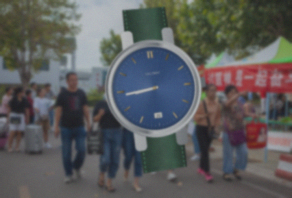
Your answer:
{"hour": 8, "minute": 44}
